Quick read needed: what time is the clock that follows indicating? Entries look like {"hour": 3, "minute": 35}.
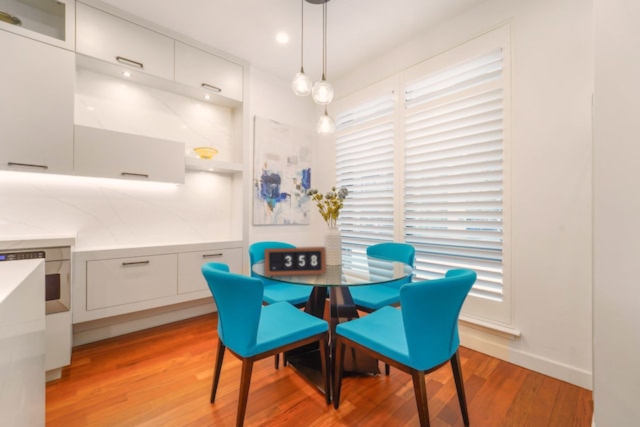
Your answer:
{"hour": 3, "minute": 58}
